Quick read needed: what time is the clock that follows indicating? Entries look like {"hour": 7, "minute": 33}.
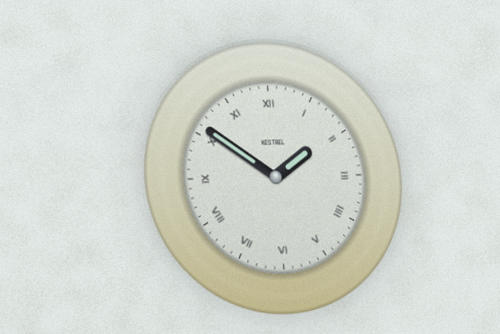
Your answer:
{"hour": 1, "minute": 51}
